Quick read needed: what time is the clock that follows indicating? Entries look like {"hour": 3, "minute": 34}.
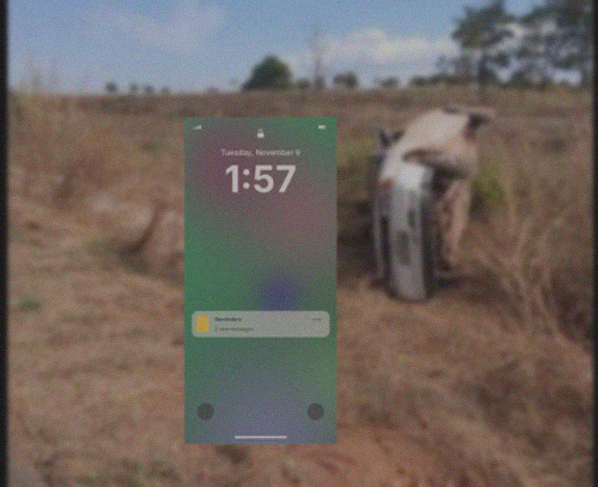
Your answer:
{"hour": 1, "minute": 57}
